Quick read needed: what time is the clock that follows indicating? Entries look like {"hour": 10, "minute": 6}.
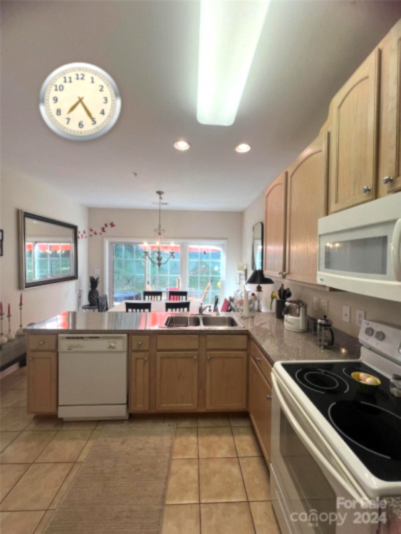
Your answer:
{"hour": 7, "minute": 25}
